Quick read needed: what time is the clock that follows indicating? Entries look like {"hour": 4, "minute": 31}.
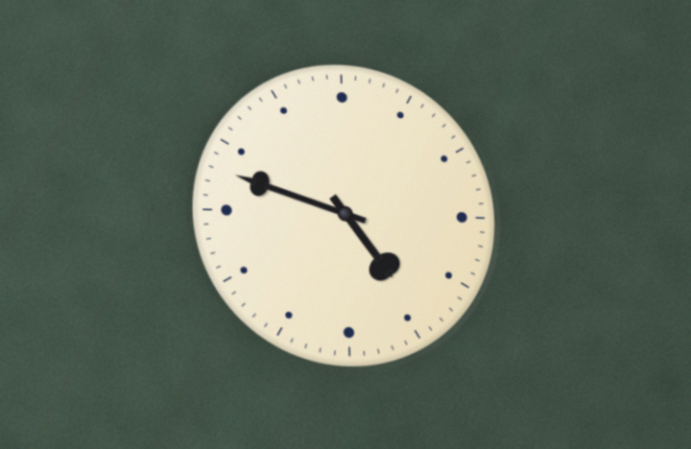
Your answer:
{"hour": 4, "minute": 48}
